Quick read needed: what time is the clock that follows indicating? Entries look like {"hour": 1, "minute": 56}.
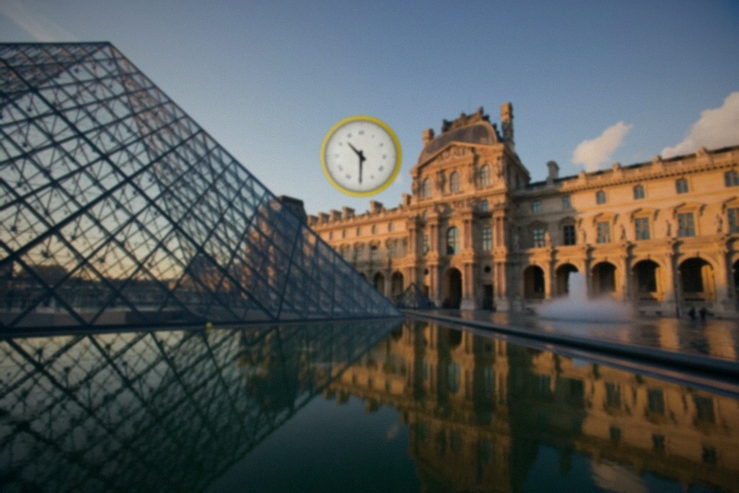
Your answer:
{"hour": 10, "minute": 30}
